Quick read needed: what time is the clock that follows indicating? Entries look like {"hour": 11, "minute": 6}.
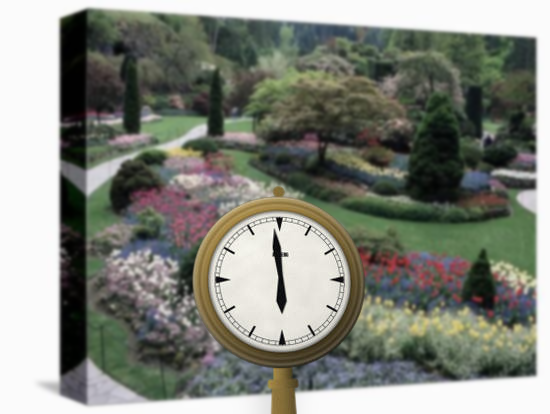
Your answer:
{"hour": 5, "minute": 59}
